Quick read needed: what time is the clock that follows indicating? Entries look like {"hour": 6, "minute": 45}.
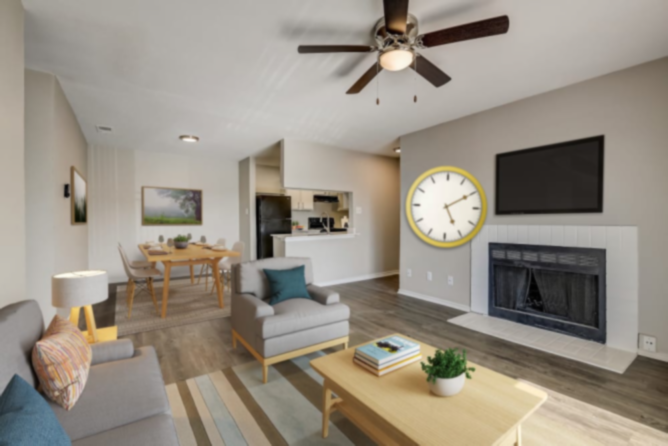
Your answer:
{"hour": 5, "minute": 10}
